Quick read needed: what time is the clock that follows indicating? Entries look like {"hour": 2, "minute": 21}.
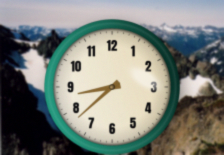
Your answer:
{"hour": 8, "minute": 38}
